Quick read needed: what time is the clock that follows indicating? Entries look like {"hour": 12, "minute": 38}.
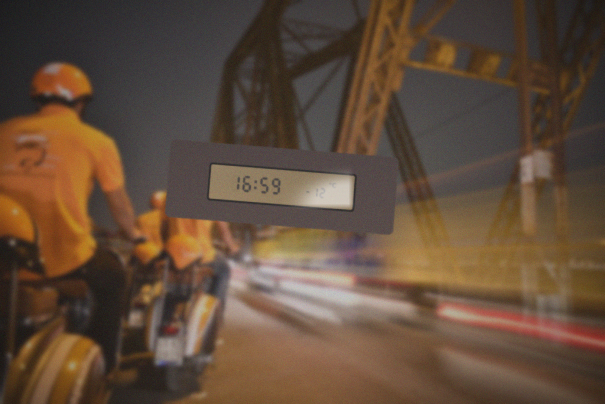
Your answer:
{"hour": 16, "minute": 59}
